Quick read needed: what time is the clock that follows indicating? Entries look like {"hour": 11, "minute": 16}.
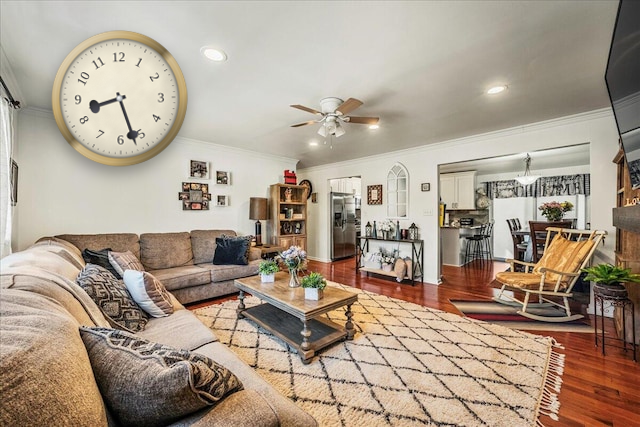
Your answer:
{"hour": 8, "minute": 27}
